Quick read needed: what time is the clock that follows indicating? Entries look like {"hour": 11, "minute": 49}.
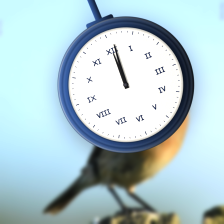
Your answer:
{"hour": 12, "minute": 1}
